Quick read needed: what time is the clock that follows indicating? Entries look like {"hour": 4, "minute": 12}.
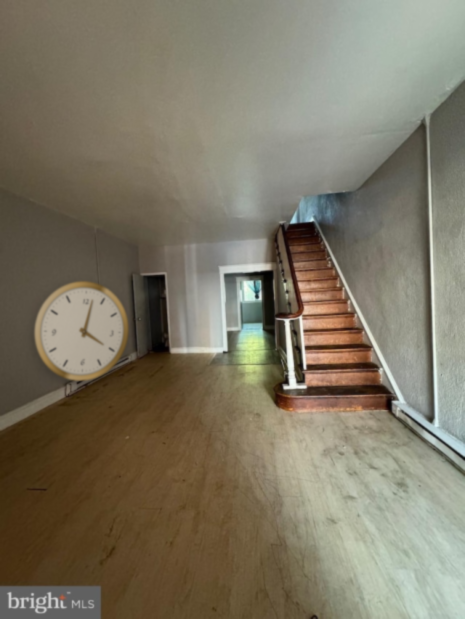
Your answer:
{"hour": 4, "minute": 2}
